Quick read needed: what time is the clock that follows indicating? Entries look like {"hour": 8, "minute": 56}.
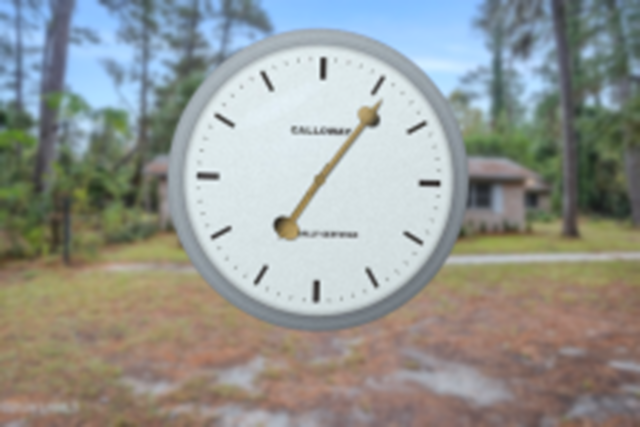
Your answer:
{"hour": 7, "minute": 6}
